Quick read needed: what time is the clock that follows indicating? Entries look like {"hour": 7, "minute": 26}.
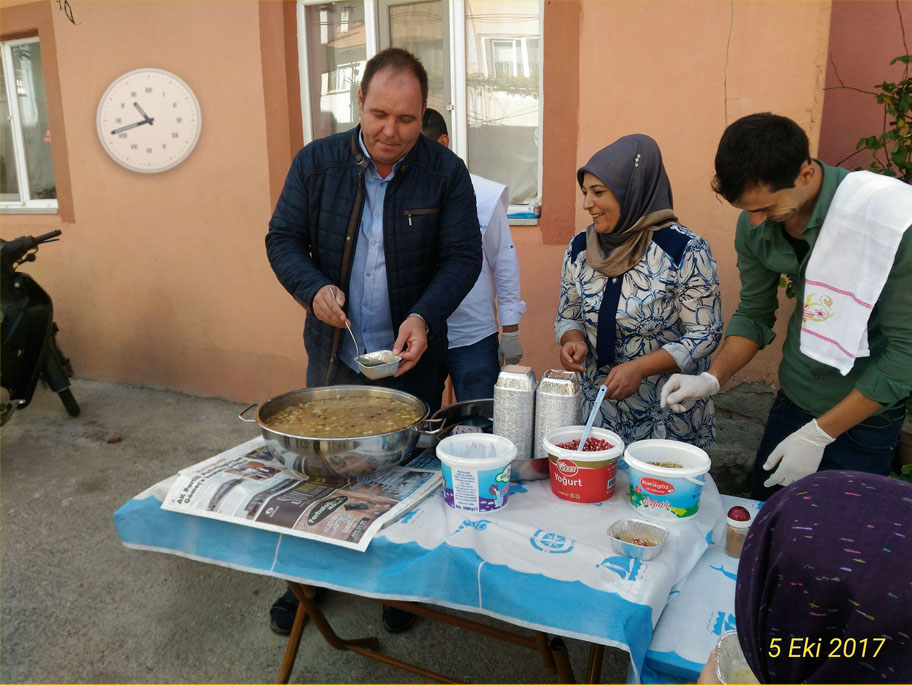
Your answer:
{"hour": 10, "minute": 42}
